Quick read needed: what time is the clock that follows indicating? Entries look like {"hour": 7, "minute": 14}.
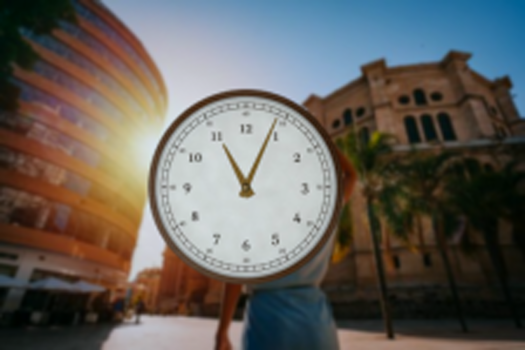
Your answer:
{"hour": 11, "minute": 4}
